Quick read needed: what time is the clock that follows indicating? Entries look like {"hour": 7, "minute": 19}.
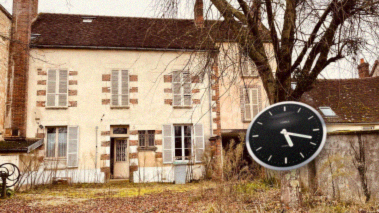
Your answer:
{"hour": 5, "minute": 18}
